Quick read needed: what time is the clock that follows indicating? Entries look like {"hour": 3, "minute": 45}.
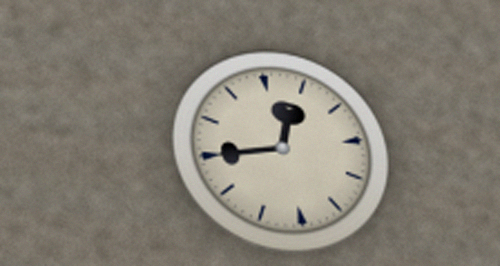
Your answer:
{"hour": 12, "minute": 45}
